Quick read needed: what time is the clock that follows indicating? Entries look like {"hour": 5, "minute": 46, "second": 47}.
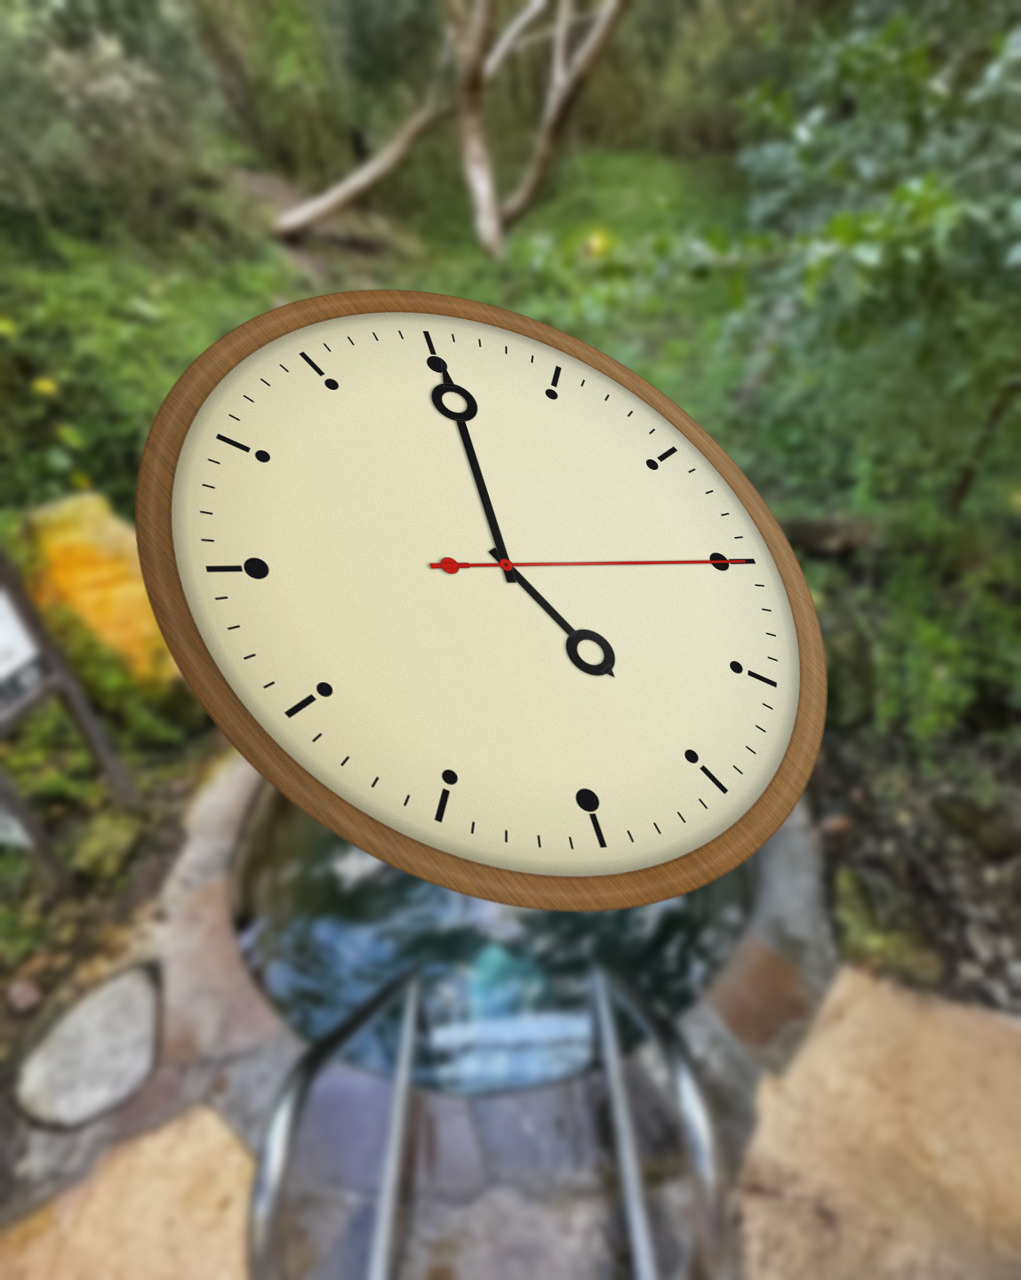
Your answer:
{"hour": 5, "minute": 0, "second": 15}
